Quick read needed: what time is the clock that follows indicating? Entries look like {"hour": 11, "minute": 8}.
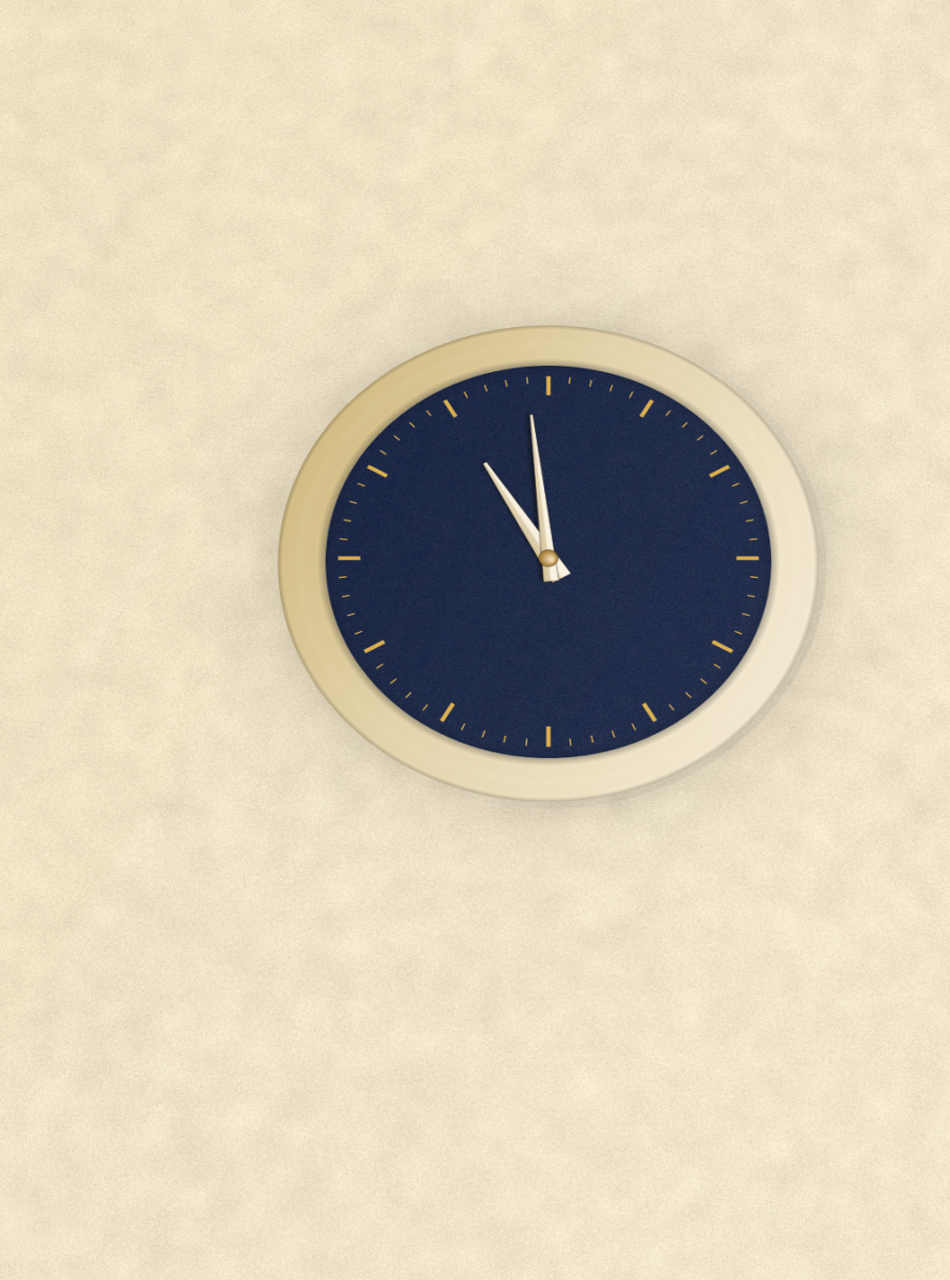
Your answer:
{"hour": 10, "minute": 59}
